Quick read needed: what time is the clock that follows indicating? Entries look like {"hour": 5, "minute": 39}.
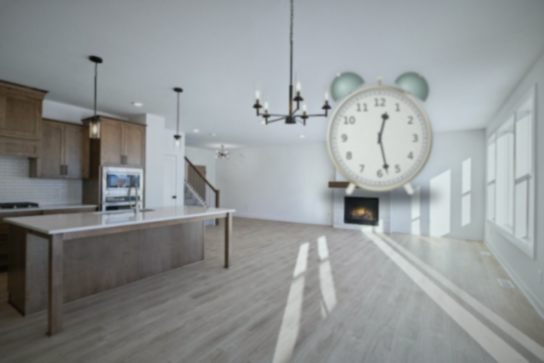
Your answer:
{"hour": 12, "minute": 28}
